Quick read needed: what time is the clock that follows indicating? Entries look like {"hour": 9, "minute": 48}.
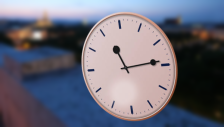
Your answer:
{"hour": 11, "minute": 14}
